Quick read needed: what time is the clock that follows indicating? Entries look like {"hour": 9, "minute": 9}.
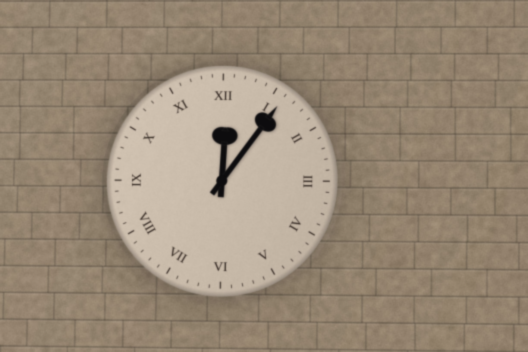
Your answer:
{"hour": 12, "minute": 6}
